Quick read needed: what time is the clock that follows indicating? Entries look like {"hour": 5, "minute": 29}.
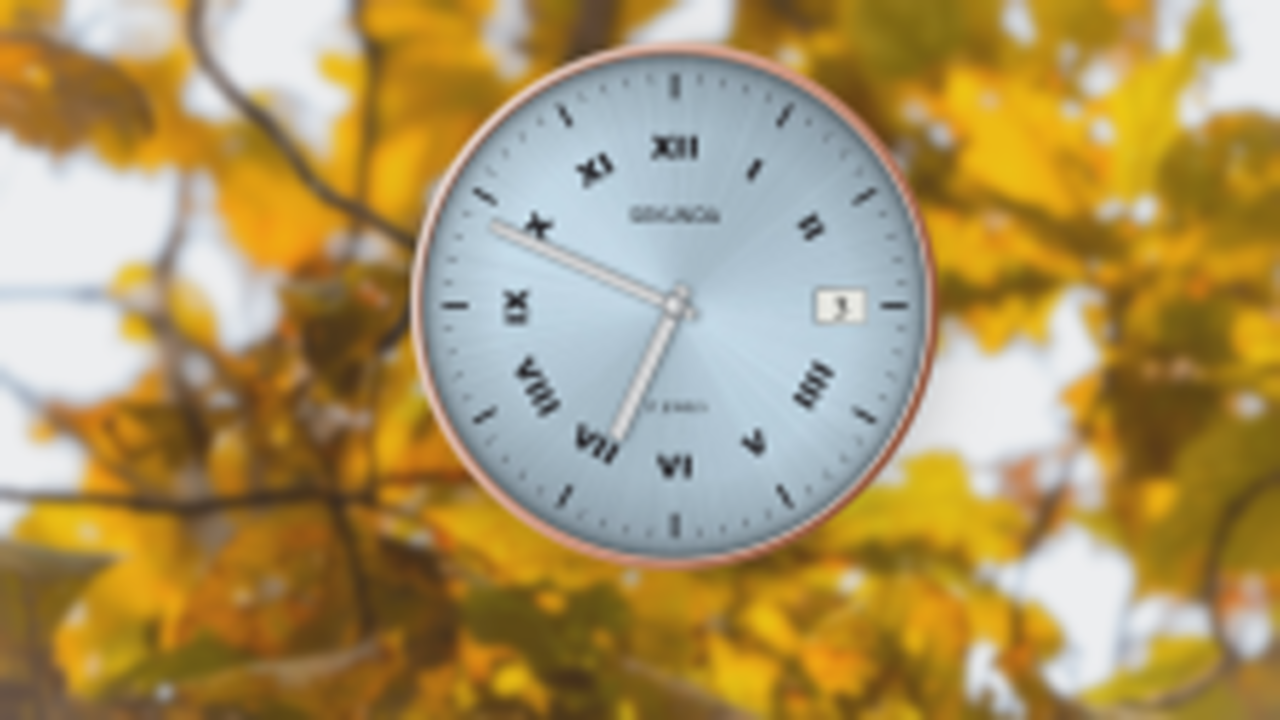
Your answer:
{"hour": 6, "minute": 49}
